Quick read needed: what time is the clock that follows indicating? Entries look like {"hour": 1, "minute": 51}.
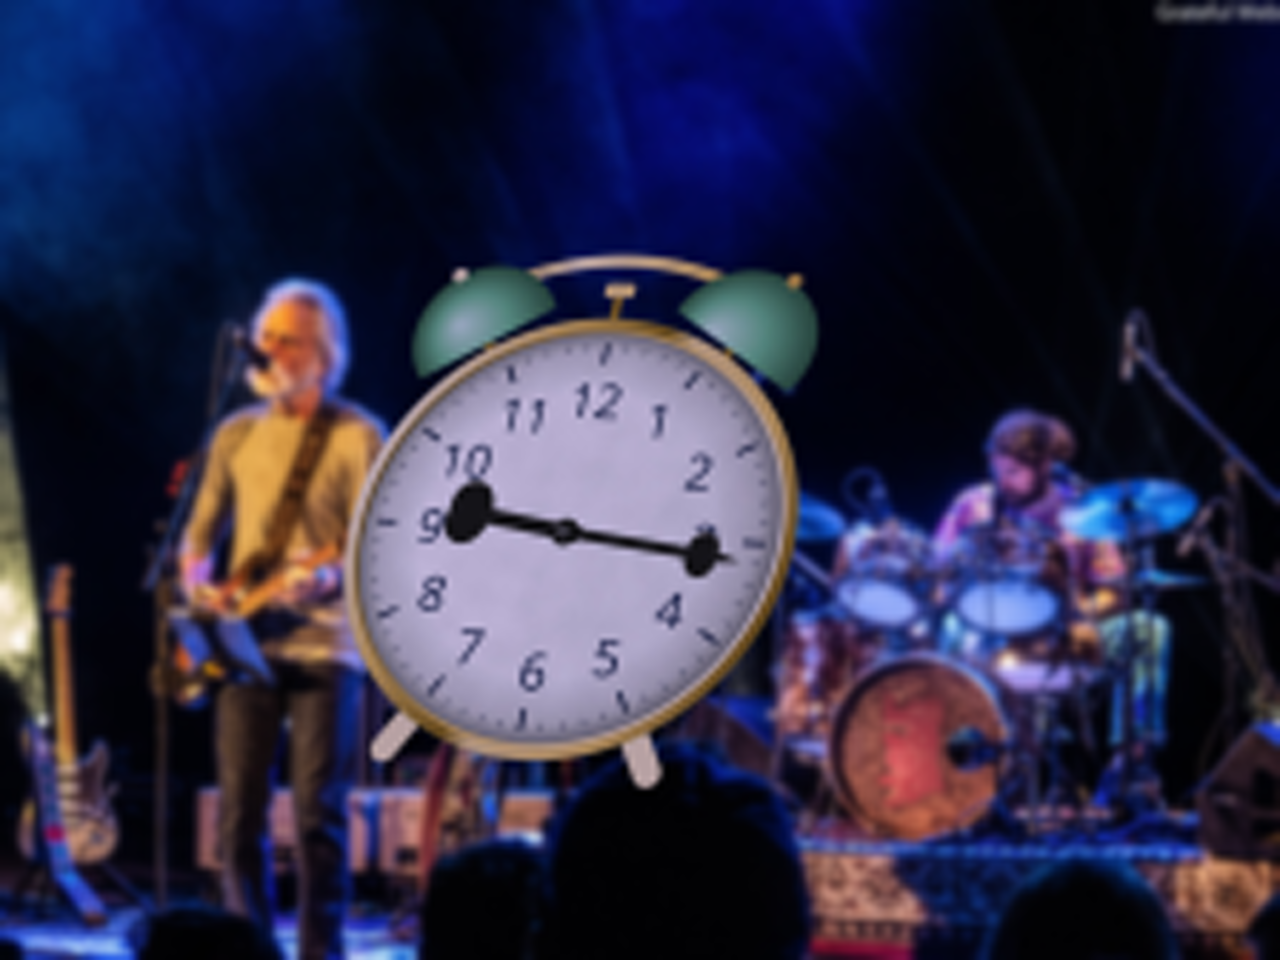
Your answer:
{"hour": 9, "minute": 16}
